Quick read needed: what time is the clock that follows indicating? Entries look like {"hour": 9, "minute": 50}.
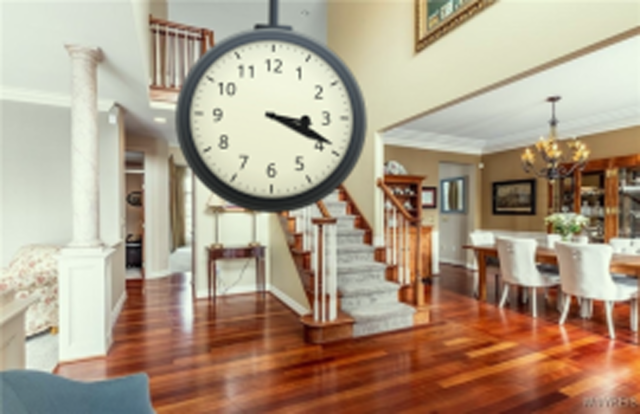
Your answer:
{"hour": 3, "minute": 19}
